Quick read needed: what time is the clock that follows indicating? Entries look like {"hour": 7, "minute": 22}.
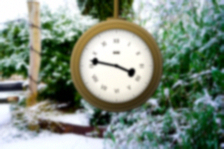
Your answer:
{"hour": 3, "minute": 47}
